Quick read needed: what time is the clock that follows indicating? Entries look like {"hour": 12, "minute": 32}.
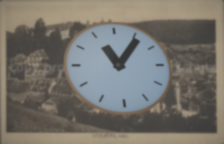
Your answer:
{"hour": 11, "minute": 6}
